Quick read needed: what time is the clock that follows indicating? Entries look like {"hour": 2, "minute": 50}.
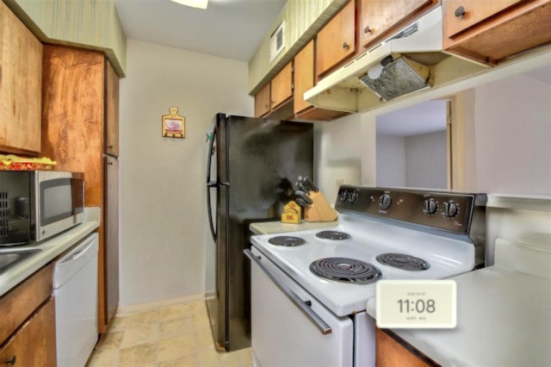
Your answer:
{"hour": 11, "minute": 8}
